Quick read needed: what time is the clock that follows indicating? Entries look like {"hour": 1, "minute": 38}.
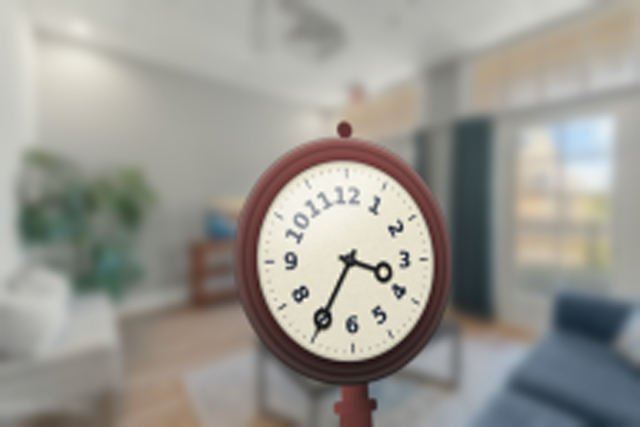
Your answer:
{"hour": 3, "minute": 35}
